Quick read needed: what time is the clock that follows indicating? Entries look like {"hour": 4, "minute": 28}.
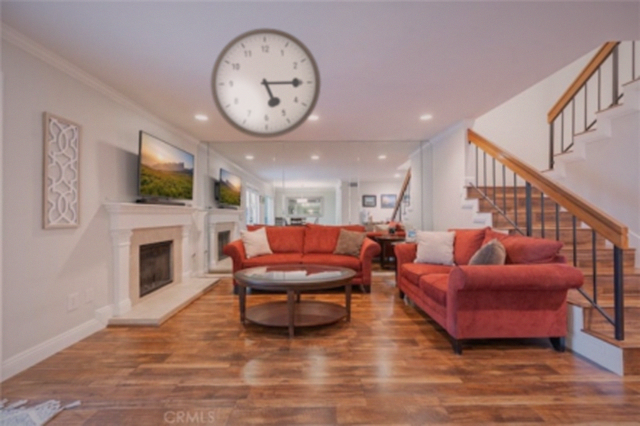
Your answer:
{"hour": 5, "minute": 15}
